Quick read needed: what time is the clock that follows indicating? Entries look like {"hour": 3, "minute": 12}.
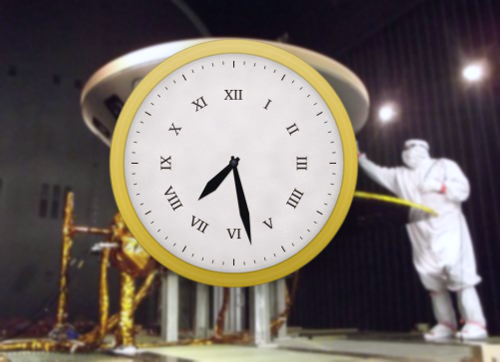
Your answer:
{"hour": 7, "minute": 28}
